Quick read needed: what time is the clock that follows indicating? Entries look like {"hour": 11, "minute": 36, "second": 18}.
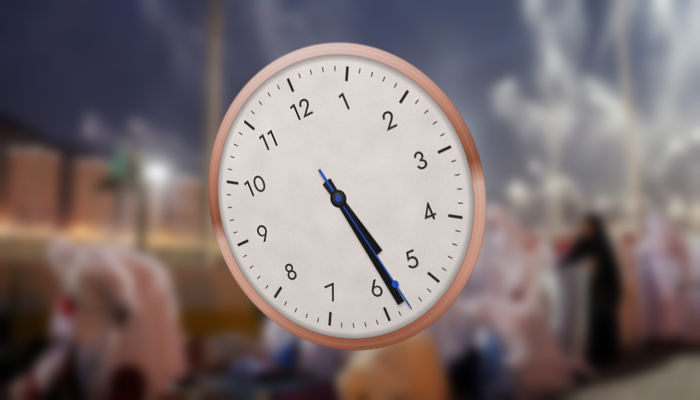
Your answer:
{"hour": 5, "minute": 28, "second": 28}
